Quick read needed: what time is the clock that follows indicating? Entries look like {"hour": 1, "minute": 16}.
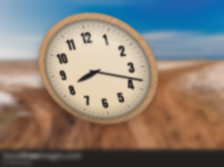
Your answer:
{"hour": 8, "minute": 18}
